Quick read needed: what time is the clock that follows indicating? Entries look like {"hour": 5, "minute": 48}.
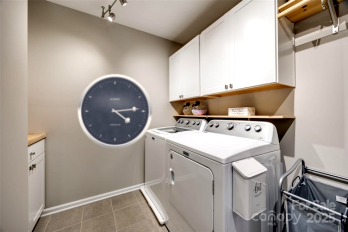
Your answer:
{"hour": 4, "minute": 14}
